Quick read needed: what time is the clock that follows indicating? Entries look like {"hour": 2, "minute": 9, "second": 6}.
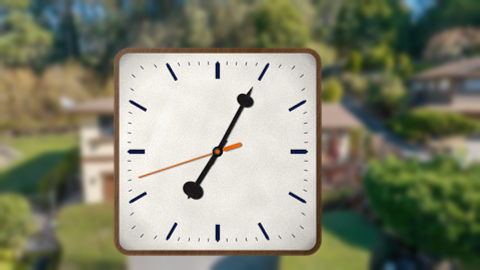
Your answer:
{"hour": 7, "minute": 4, "second": 42}
